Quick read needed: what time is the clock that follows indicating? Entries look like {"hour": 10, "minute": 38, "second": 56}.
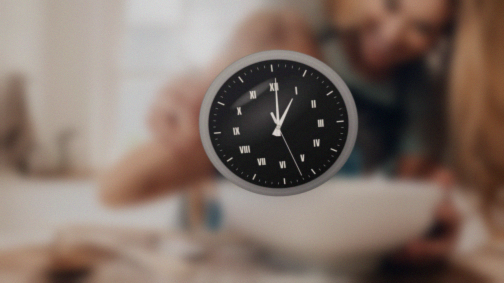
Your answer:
{"hour": 1, "minute": 0, "second": 27}
